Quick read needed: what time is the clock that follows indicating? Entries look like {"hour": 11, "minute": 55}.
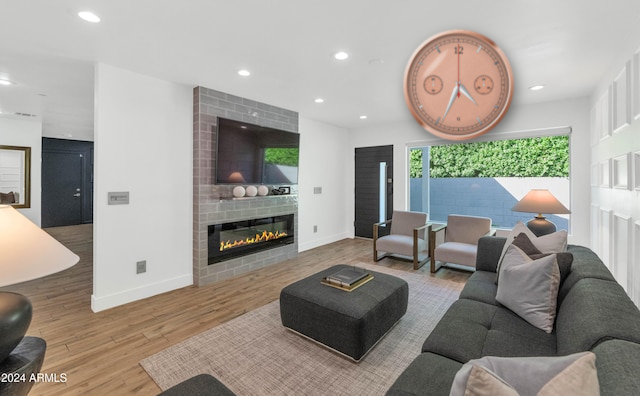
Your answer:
{"hour": 4, "minute": 34}
